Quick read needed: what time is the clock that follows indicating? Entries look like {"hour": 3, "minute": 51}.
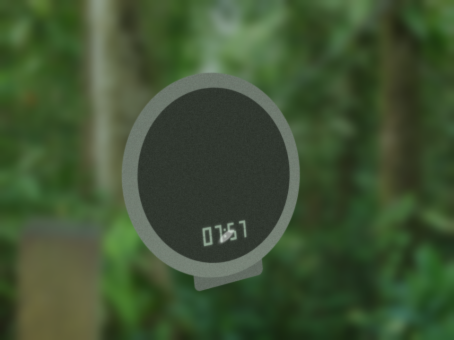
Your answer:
{"hour": 7, "minute": 57}
